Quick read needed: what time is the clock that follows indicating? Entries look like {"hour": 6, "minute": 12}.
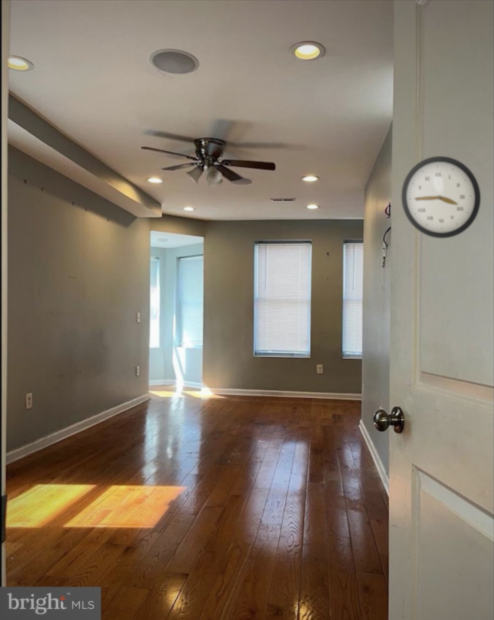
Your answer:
{"hour": 3, "minute": 45}
